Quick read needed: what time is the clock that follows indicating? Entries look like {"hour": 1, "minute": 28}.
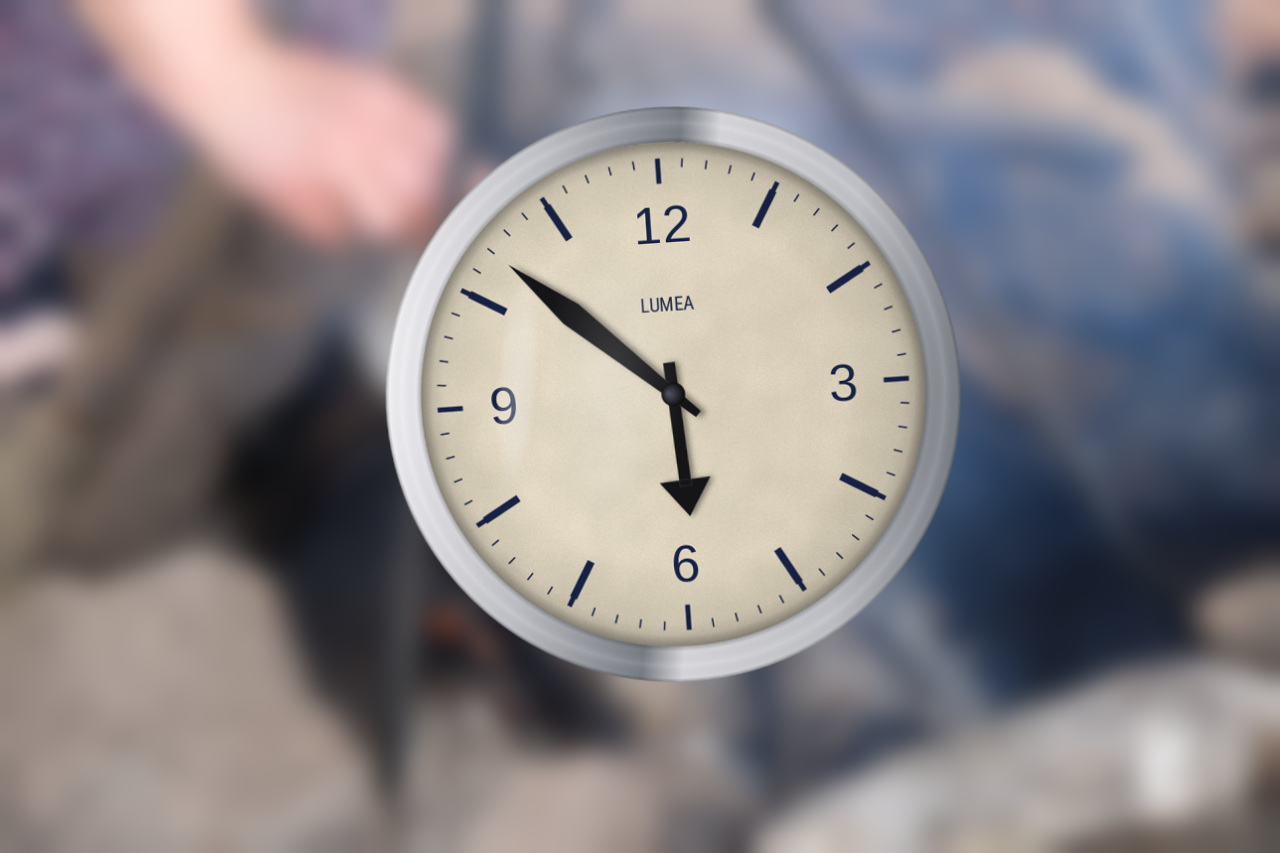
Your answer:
{"hour": 5, "minute": 52}
